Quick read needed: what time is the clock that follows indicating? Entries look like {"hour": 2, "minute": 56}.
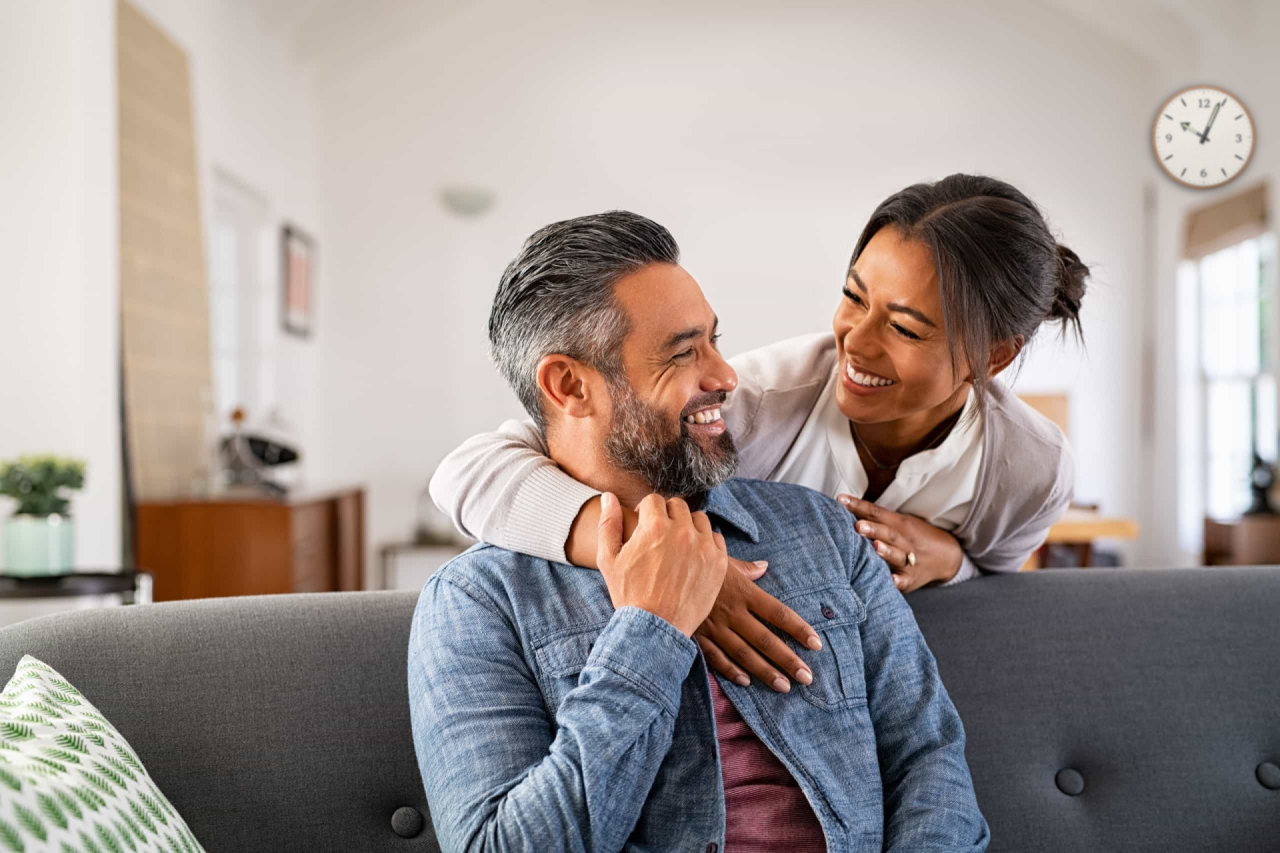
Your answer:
{"hour": 10, "minute": 4}
